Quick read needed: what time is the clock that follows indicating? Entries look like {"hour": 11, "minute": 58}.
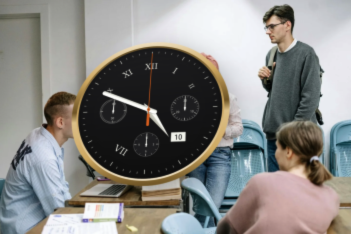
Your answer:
{"hour": 4, "minute": 49}
